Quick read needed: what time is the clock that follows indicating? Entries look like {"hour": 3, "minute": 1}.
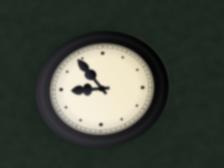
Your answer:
{"hour": 8, "minute": 54}
